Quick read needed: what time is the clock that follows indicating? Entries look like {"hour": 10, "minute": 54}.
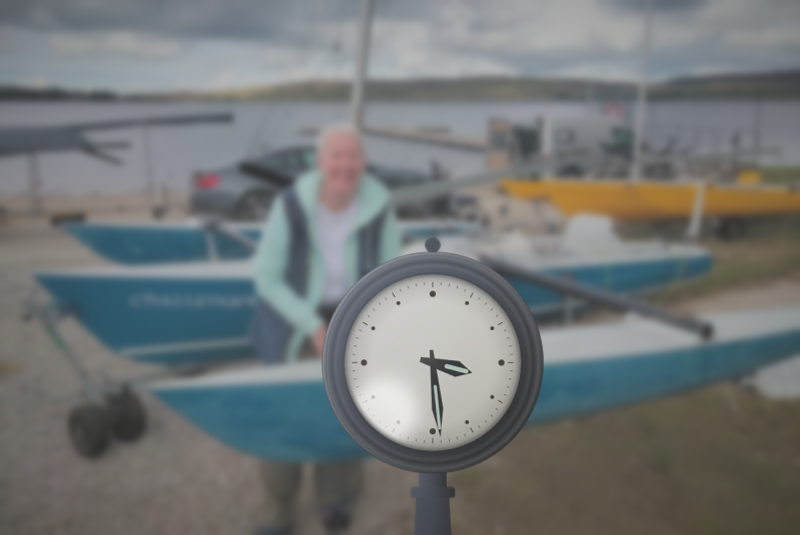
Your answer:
{"hour": 3, "minute": 29}
